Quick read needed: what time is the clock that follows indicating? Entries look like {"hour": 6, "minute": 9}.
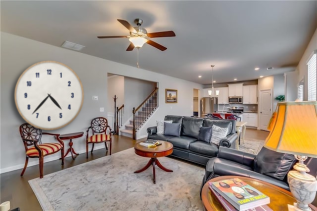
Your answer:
{"hour": 4, "minute": 37}
